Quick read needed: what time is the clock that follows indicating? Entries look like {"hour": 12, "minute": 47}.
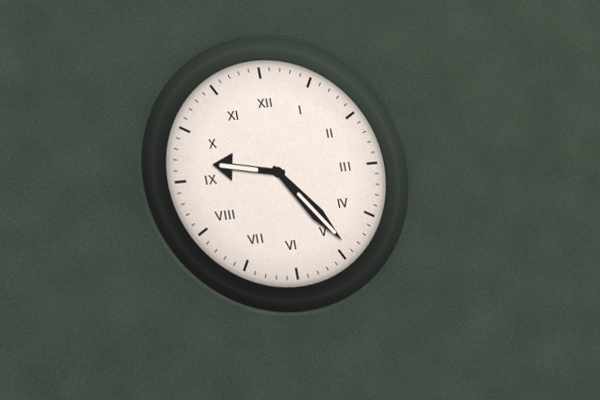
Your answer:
{"hour": 9, "minute": 24}
